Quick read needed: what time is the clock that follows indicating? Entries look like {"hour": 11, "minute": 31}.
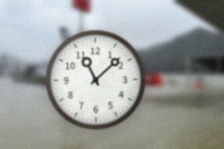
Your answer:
{"hour": 11, "minute": 8}
